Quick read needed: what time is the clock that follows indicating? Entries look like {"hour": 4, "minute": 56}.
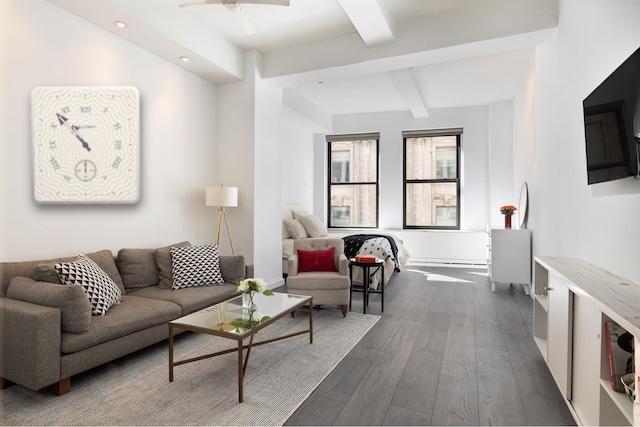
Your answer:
{"hour": 10, "minute": 53}
